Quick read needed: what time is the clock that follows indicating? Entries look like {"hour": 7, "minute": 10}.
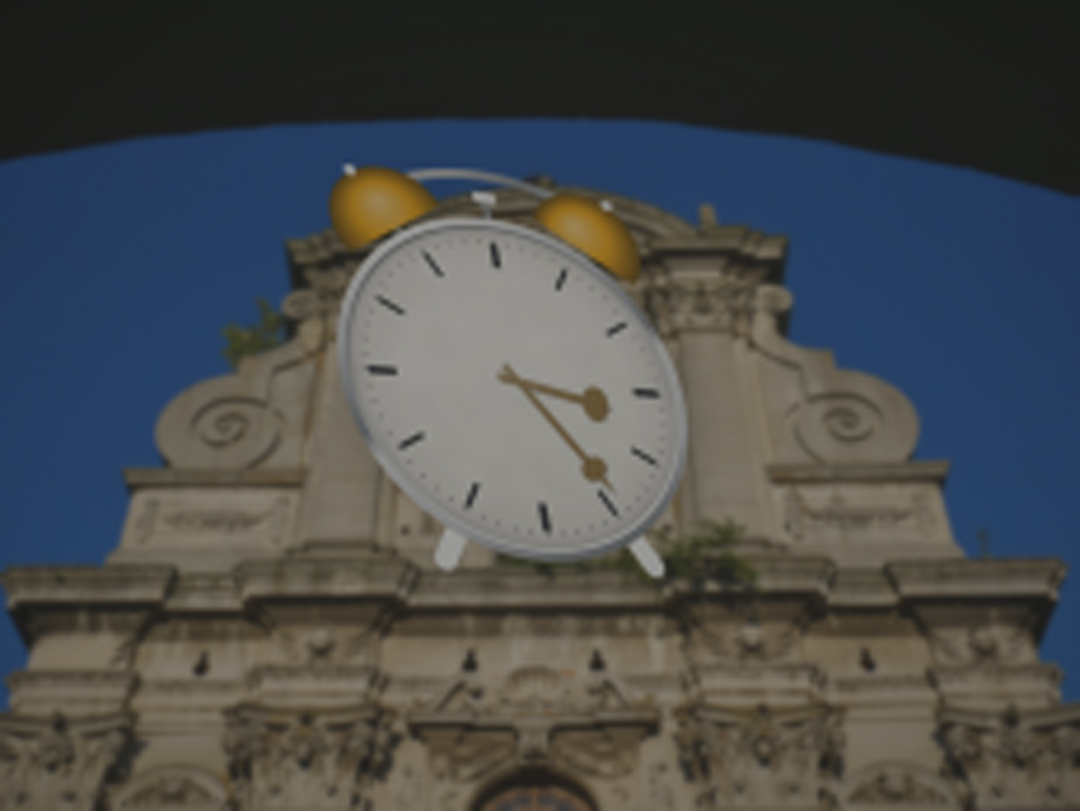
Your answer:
{"hour": 3, "minute": 24}
